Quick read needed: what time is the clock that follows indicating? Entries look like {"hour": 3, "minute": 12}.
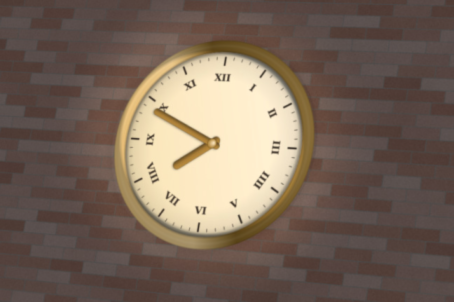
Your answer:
{"hour": 7, "minute": 49}
